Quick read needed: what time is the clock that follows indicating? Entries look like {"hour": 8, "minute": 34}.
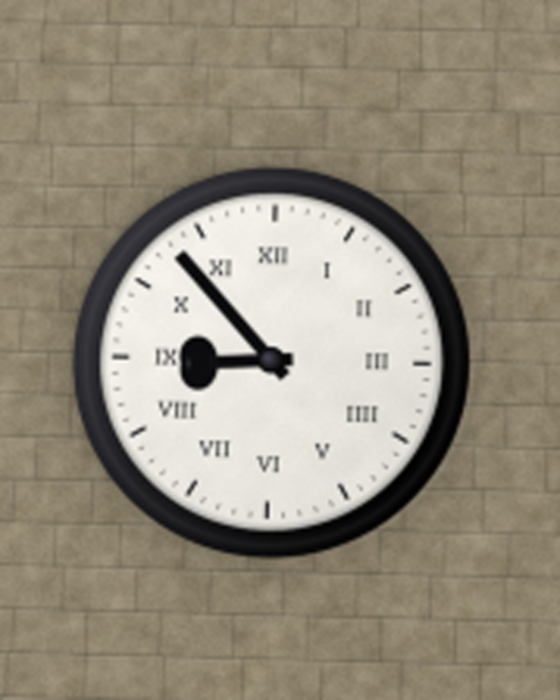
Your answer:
{"hour": 8, "minute": 53}
